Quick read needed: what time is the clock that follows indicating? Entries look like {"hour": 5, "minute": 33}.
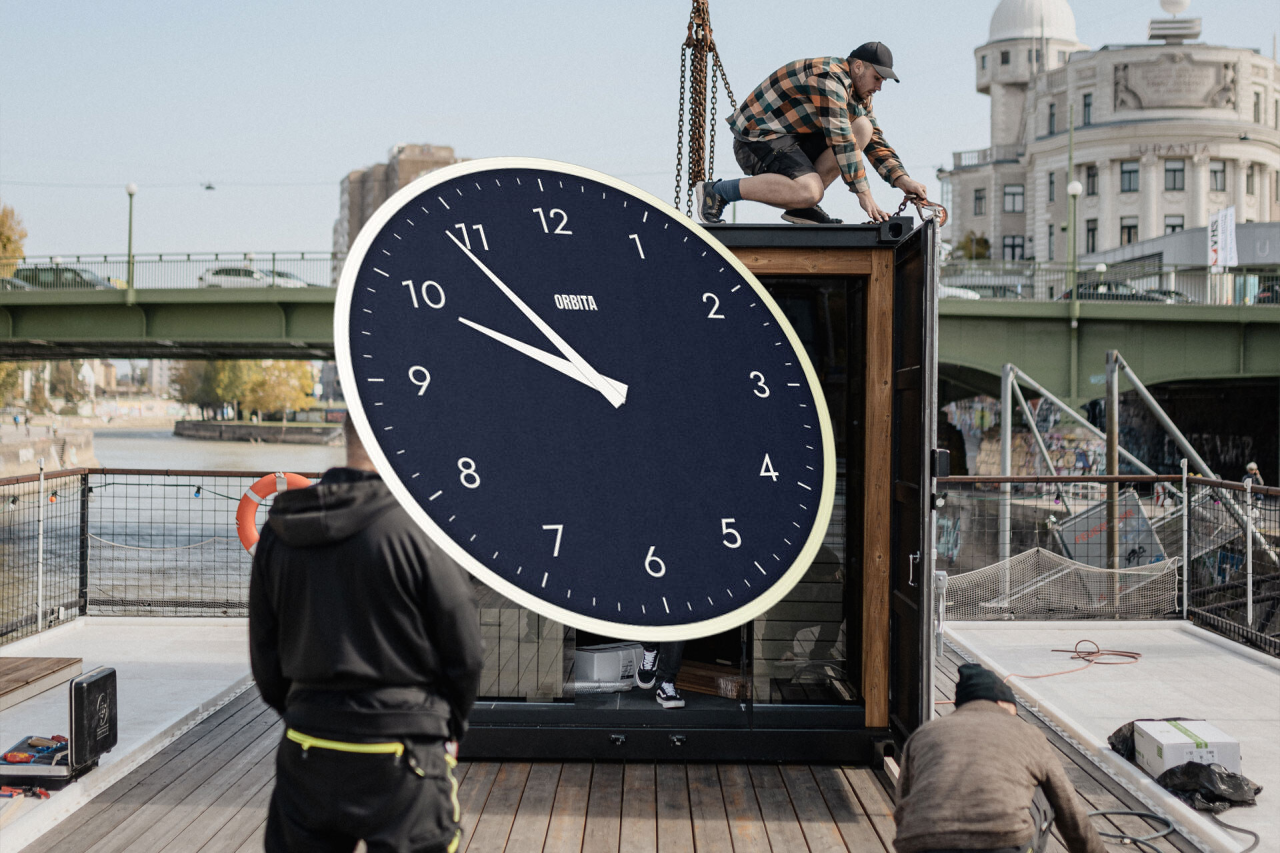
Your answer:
{"hour": 9, "minute": 54}
